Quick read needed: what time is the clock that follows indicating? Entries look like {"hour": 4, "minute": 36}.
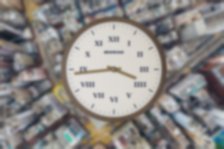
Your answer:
{"hour": 3, "minute": 44}
